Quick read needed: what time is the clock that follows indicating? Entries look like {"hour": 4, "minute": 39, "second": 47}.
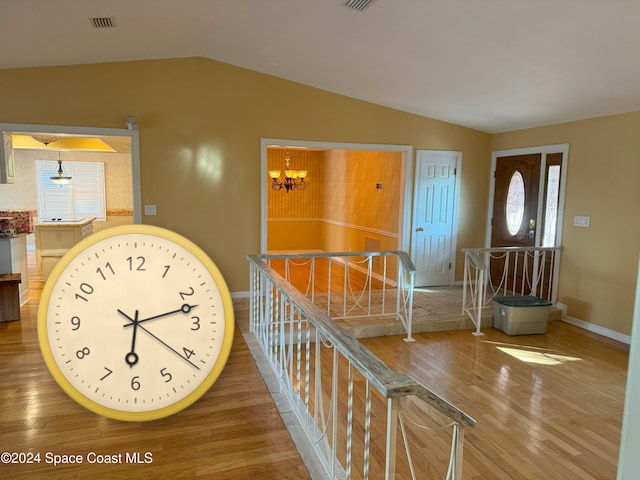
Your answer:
{"hour": 6, "minute": 12, "second": 21}
